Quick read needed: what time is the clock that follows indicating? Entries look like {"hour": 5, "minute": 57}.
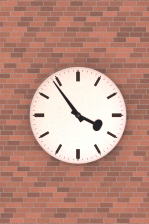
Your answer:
{"hour": 3, "minute": 54}
